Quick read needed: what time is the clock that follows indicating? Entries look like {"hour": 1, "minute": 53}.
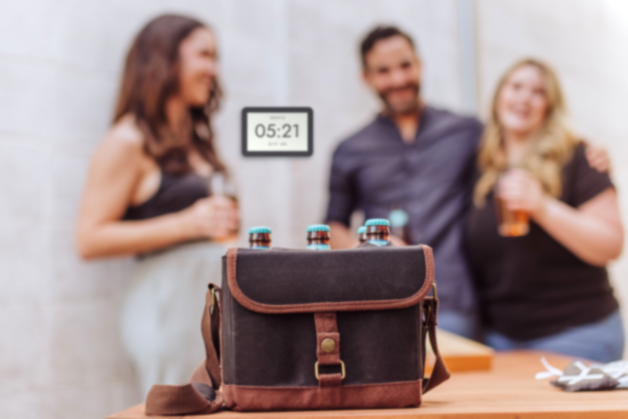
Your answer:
{"hour": 5, "minute": 21}
